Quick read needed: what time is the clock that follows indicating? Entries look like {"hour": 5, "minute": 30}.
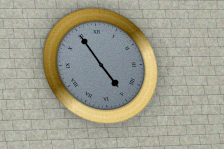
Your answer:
{"hour": 4, "minute": 55}
